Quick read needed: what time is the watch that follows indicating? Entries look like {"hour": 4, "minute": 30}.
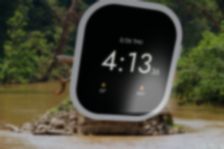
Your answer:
{"hour": 4, "minute": 13}
